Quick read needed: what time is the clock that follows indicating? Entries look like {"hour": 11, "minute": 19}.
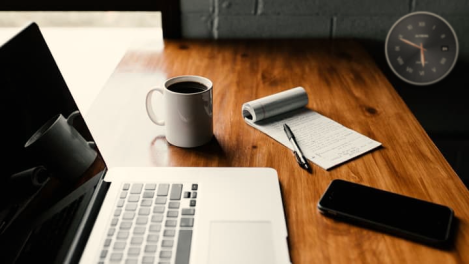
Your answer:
{"hour": 5, "minute": 49}
